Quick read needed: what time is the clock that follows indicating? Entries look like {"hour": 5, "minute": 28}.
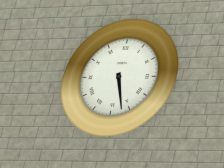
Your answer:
{"hour": 5, "minute": 27}
